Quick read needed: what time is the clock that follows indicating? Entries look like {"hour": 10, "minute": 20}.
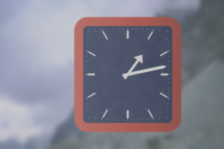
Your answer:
{"hour": 1, "minute": 13}
